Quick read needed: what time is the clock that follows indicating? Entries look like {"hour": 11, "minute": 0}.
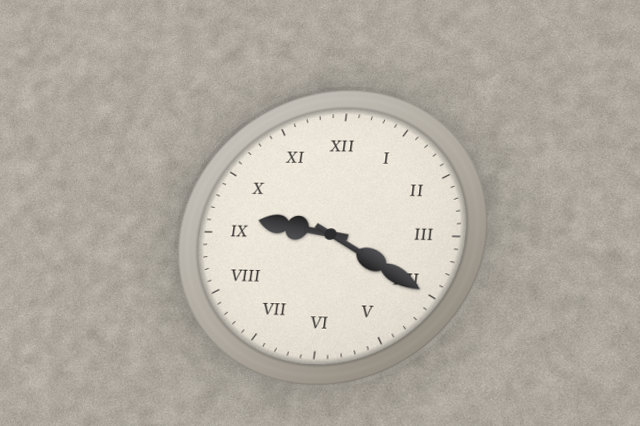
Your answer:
{"hour": 9, "minute": 20}
